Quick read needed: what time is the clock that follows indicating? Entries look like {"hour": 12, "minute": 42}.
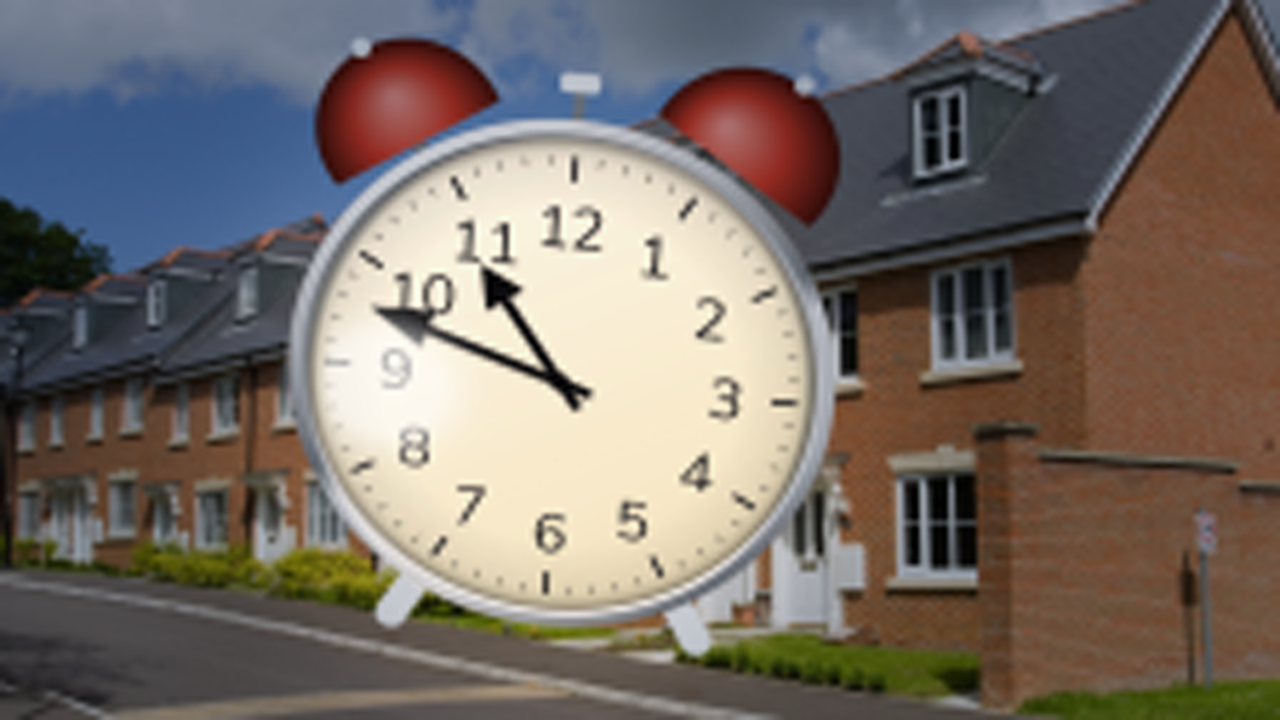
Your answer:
{"hour": 10, "minute": 48}
